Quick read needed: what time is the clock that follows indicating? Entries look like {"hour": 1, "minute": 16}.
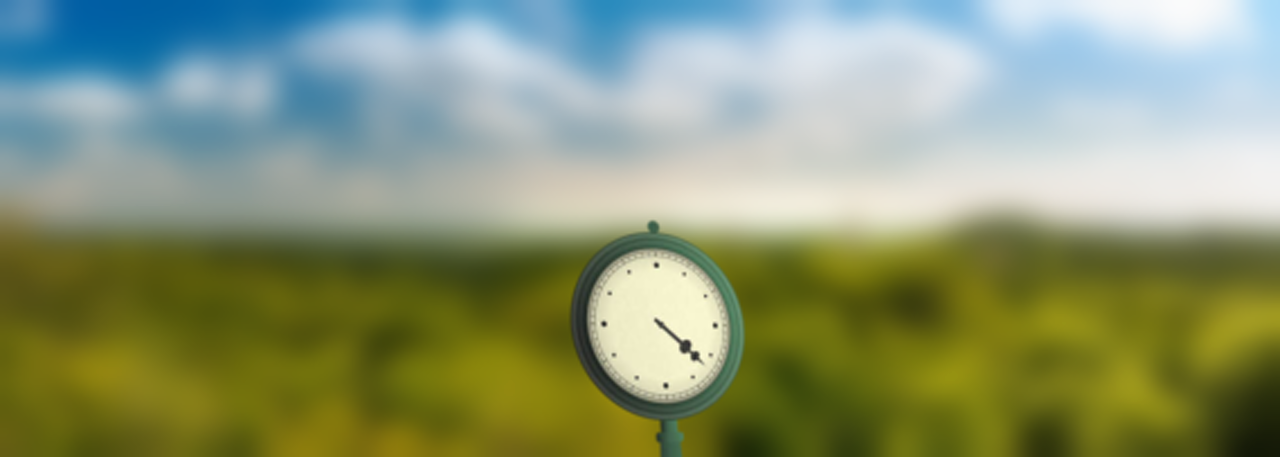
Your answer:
{"hour": 4, "minute": 22}
